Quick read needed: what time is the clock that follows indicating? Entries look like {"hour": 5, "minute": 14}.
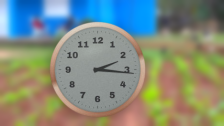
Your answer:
{"hour": 2, "minute": 16}
